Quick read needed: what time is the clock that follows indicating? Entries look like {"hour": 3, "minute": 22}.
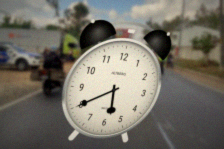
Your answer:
{"hour": 5, "minute": 40}
